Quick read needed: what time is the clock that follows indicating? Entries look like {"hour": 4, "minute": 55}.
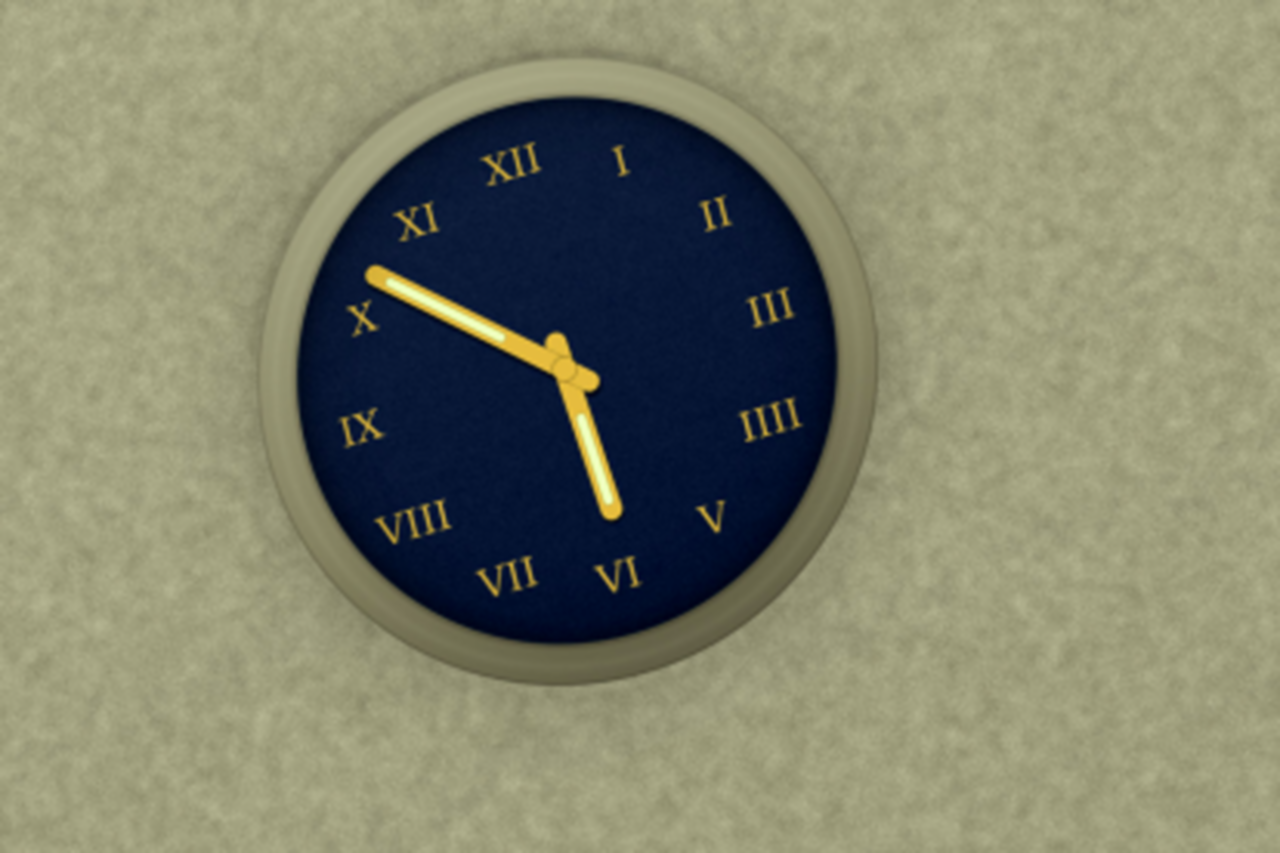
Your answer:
{"hour": 5, "minute": 52}
